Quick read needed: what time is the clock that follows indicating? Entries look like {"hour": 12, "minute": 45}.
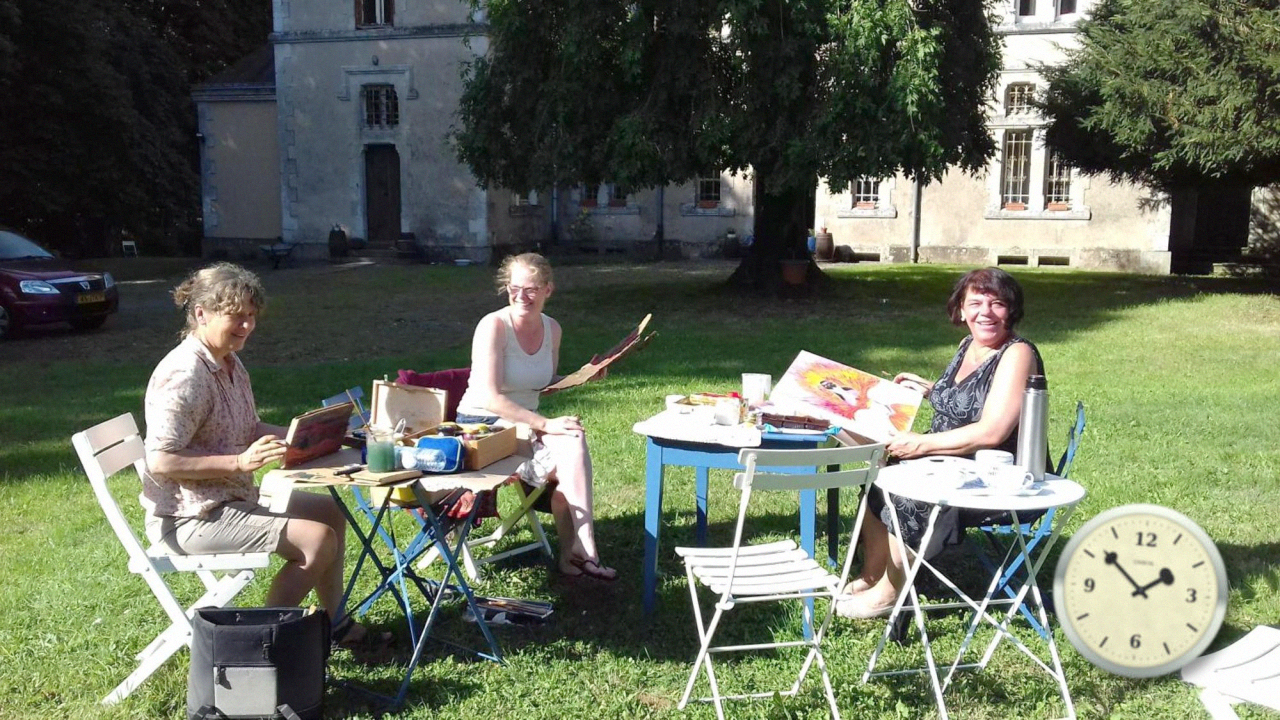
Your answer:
{"hour": 1, "minute": 52}
